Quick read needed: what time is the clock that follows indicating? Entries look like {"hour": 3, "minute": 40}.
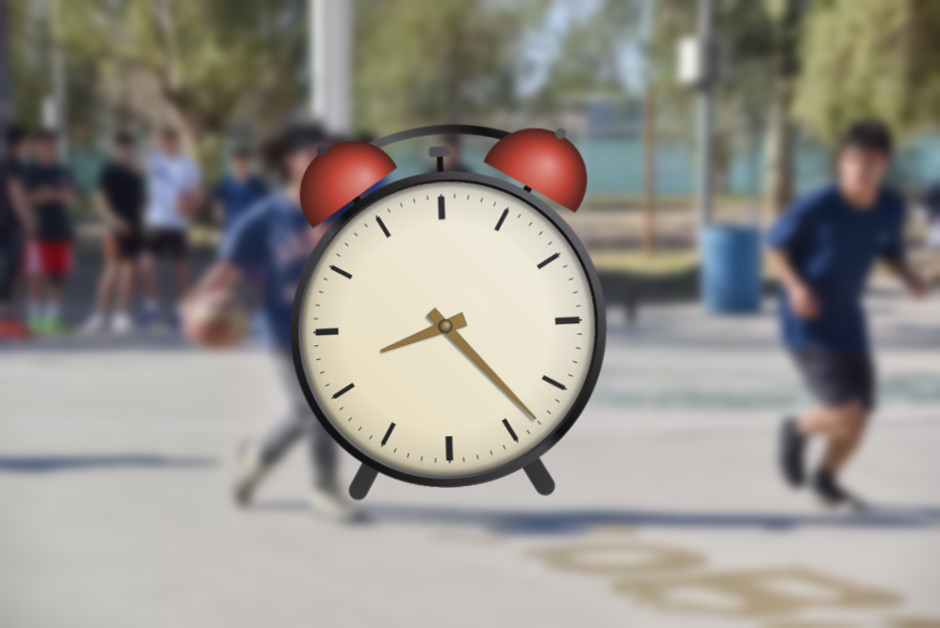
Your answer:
{"hour": 8, "minute": 23}
